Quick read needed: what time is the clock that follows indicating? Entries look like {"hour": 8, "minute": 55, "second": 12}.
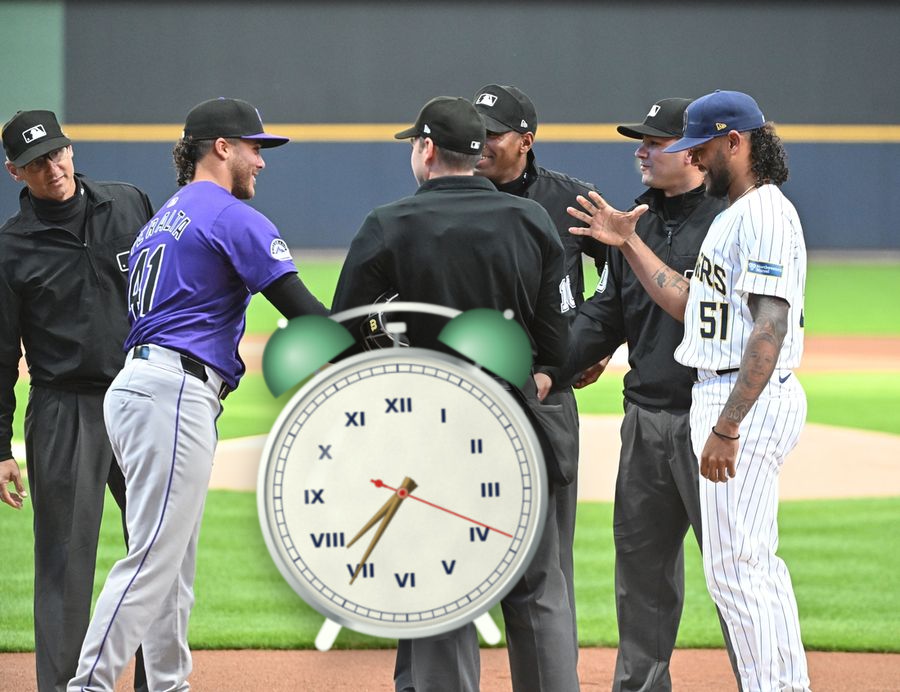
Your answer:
{"hour": 7, "minute": 35, "second": 19}
